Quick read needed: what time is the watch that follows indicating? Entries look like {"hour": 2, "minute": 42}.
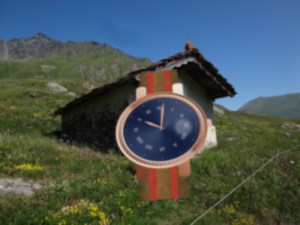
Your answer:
{"hour": 10, "minute": 1}
